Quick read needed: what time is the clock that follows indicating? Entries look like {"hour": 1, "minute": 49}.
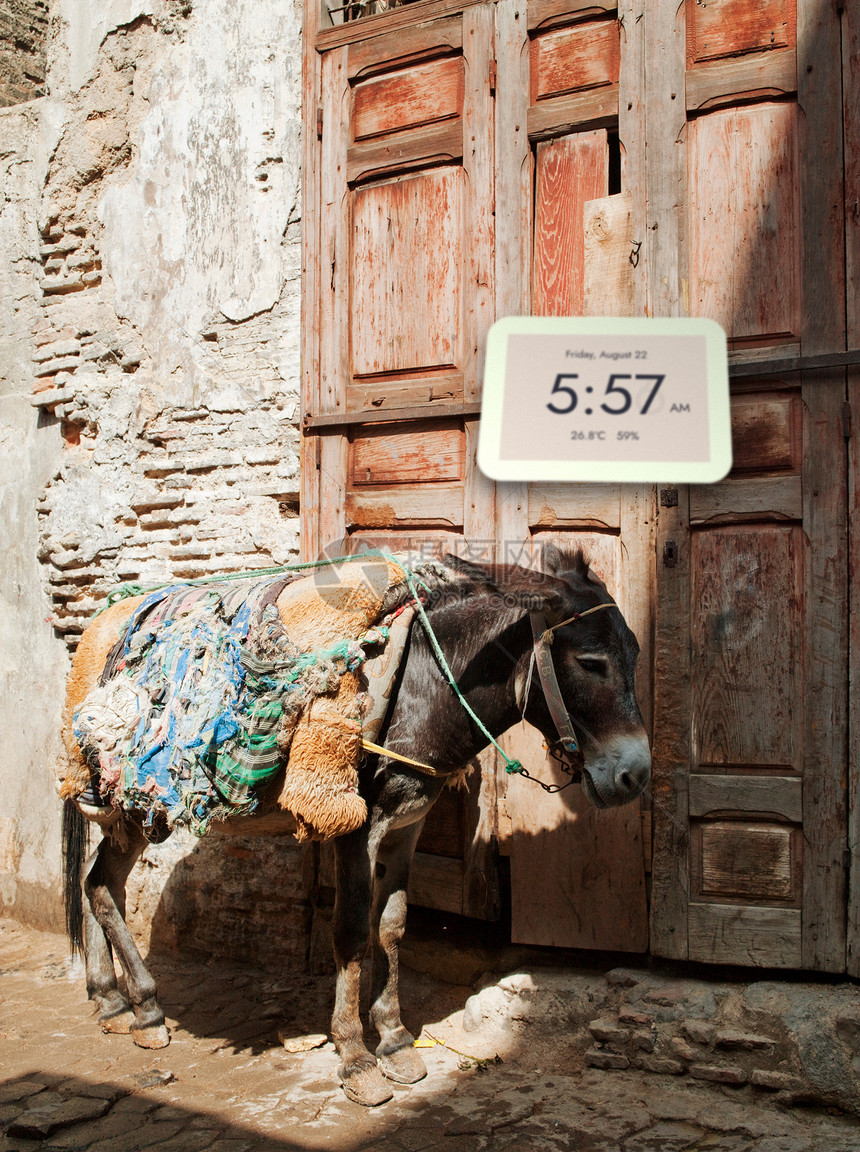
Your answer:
{"hour": 5, "minute": 57}
